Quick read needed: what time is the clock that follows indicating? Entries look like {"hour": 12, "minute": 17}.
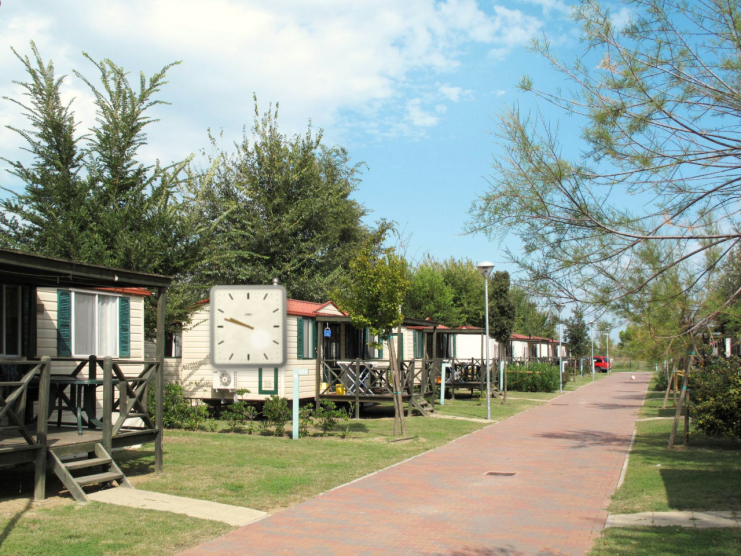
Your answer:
{"hour": 9, "minute": 48}
